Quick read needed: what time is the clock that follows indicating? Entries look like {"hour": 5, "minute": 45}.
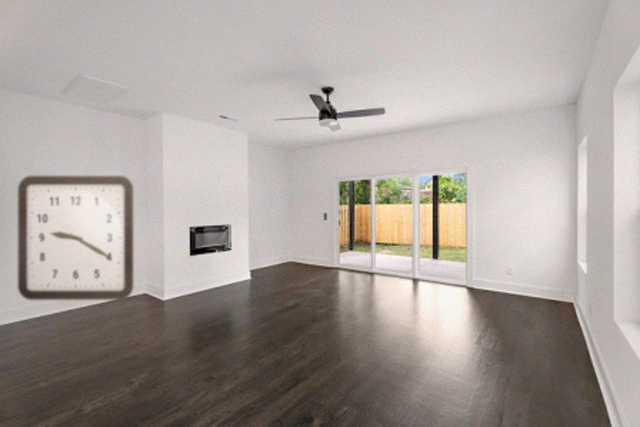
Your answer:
{"hour": 9, "minute": 20}
